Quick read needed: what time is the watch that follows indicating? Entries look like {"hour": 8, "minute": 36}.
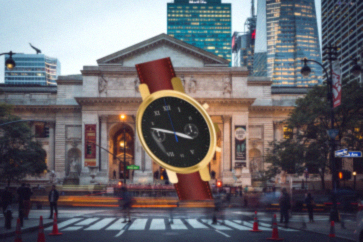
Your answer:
{"hour": 3, "minute": 48}
